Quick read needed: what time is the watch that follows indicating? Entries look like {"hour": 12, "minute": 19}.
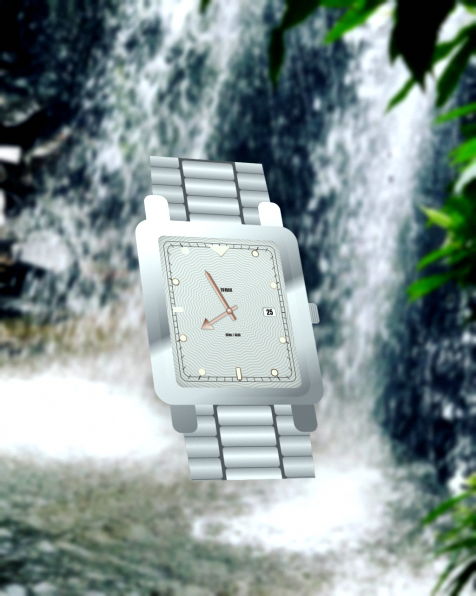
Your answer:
{"hour": 7, "minute": 56}
